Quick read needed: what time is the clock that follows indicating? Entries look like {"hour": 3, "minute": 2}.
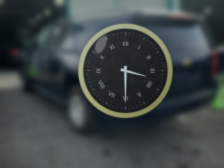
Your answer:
{"hour": 3, "minute": 30}
